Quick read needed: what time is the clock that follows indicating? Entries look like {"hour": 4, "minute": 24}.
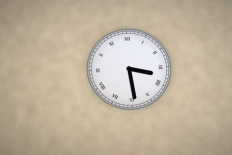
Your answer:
{"hour": 3, "minute": 29}
